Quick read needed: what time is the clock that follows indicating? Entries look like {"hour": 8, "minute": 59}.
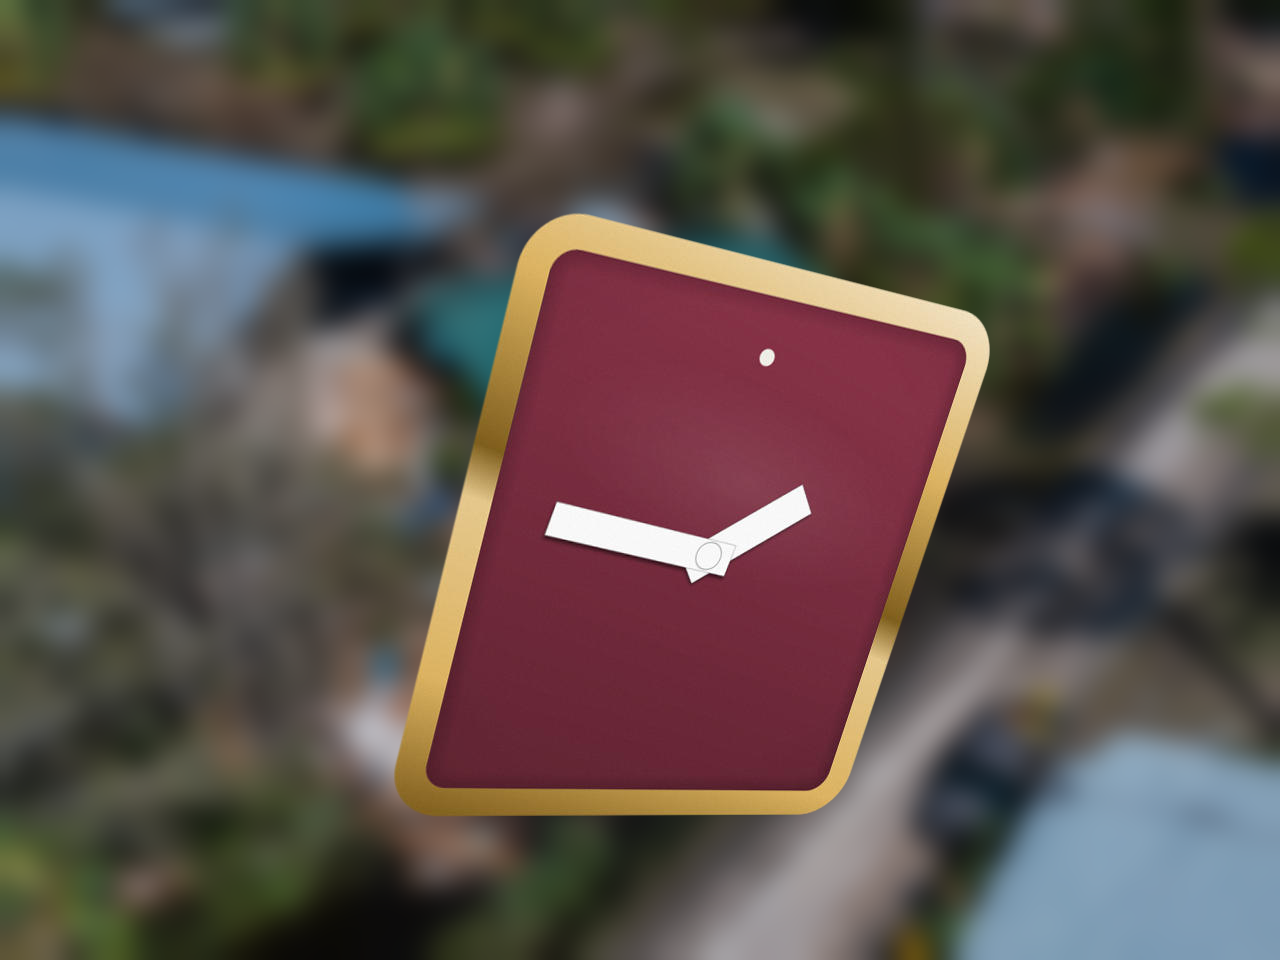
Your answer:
{"hour": 1, "minute": 46}
